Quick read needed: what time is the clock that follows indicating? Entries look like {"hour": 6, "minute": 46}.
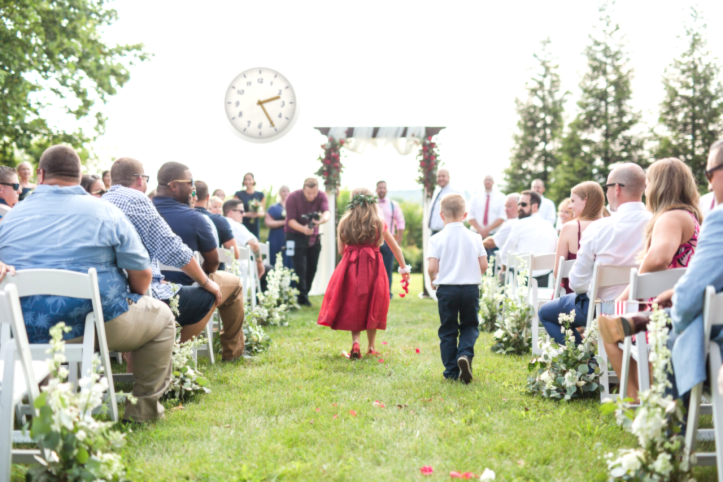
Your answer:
{"hour": 2, "minute": 25}
